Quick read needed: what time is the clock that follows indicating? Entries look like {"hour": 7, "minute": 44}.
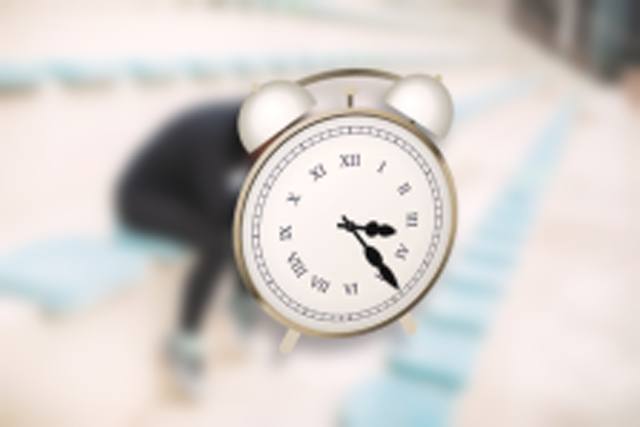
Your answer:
{"hour": 3, "minute": 24}
